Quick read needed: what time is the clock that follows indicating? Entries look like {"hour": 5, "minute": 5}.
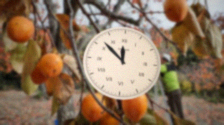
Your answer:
{"hour": 11, "minute": 52}
